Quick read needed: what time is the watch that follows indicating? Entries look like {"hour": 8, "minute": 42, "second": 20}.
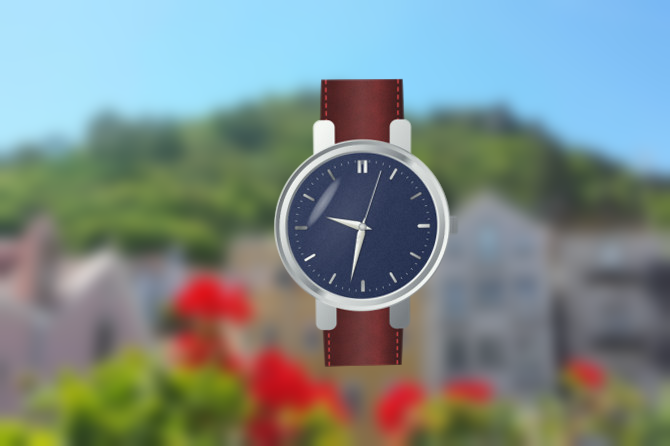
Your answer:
{"hour": 9, "minute": 32, "second": 3}
